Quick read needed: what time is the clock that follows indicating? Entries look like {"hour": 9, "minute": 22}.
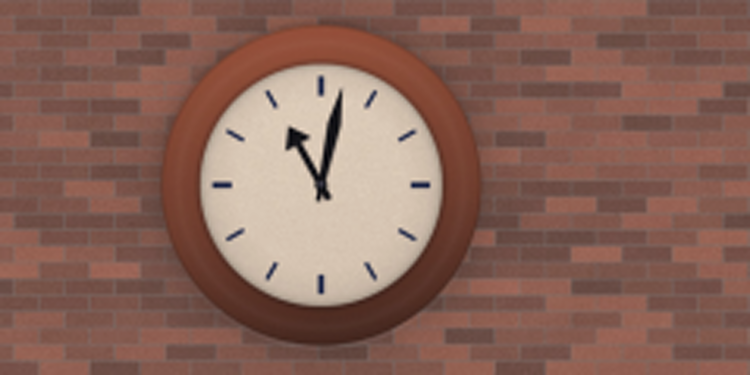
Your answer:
{"hour": 11, "minute": 2}
